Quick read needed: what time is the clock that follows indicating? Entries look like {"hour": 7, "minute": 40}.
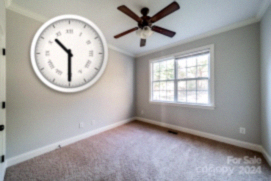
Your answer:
{"hour": 10, "minute": 30}
